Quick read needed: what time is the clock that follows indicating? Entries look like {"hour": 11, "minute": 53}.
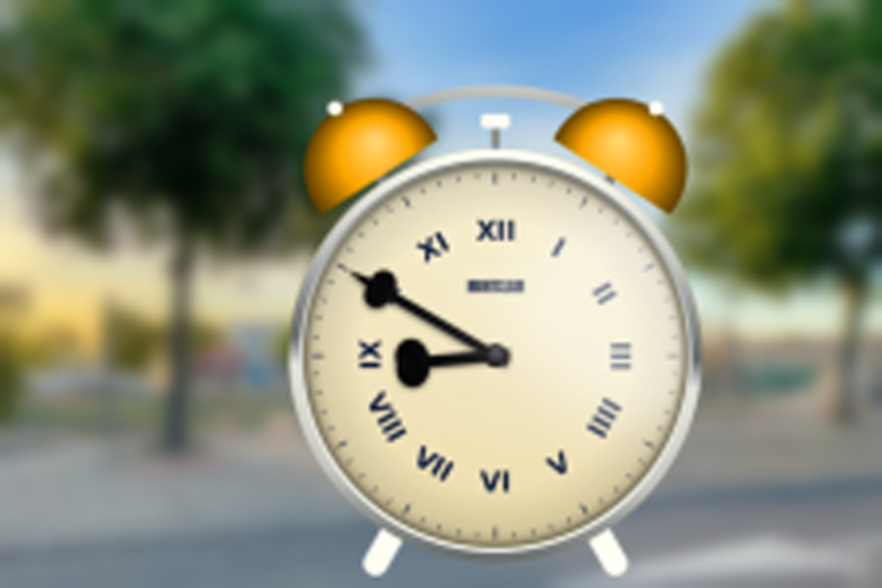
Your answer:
{"hour": 8, "minute": 50}
